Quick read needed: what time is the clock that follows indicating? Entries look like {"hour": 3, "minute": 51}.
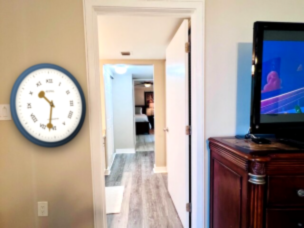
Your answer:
{"hour": 10, "minute": 32}
